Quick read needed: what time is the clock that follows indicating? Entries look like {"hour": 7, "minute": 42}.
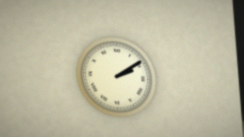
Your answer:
{"hour": 2, "minute": 9}
